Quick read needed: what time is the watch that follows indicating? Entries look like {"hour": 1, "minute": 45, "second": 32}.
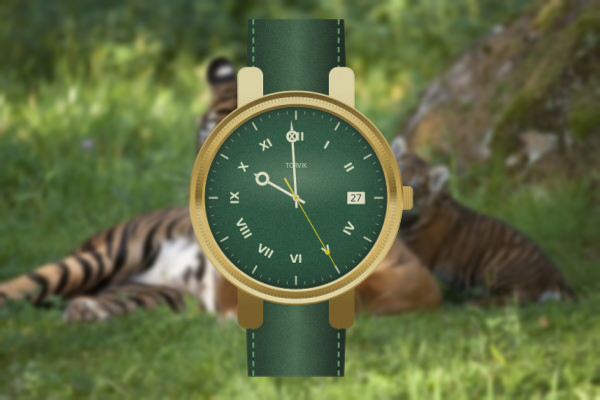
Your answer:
{"hour": 9, "minute": 59, "second": 25}
